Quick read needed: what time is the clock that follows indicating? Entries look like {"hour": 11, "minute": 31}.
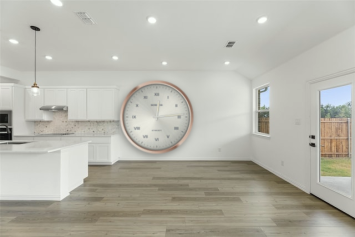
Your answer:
{"hour": 12, "minute": 14}
